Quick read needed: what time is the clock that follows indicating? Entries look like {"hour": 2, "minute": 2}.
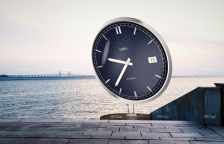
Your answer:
{"hour": 9, "minute": 37}
